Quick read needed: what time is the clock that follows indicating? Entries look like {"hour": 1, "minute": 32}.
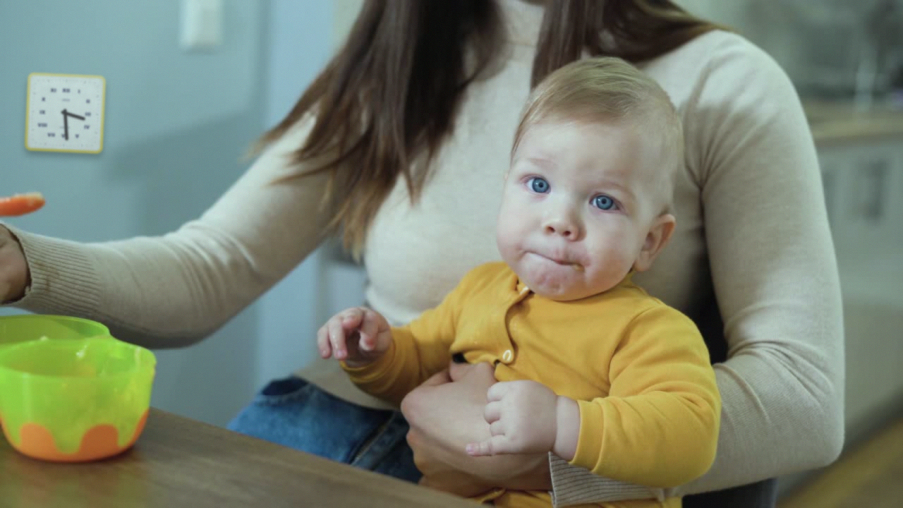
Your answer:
{"hour": 3, "minute": 29}
